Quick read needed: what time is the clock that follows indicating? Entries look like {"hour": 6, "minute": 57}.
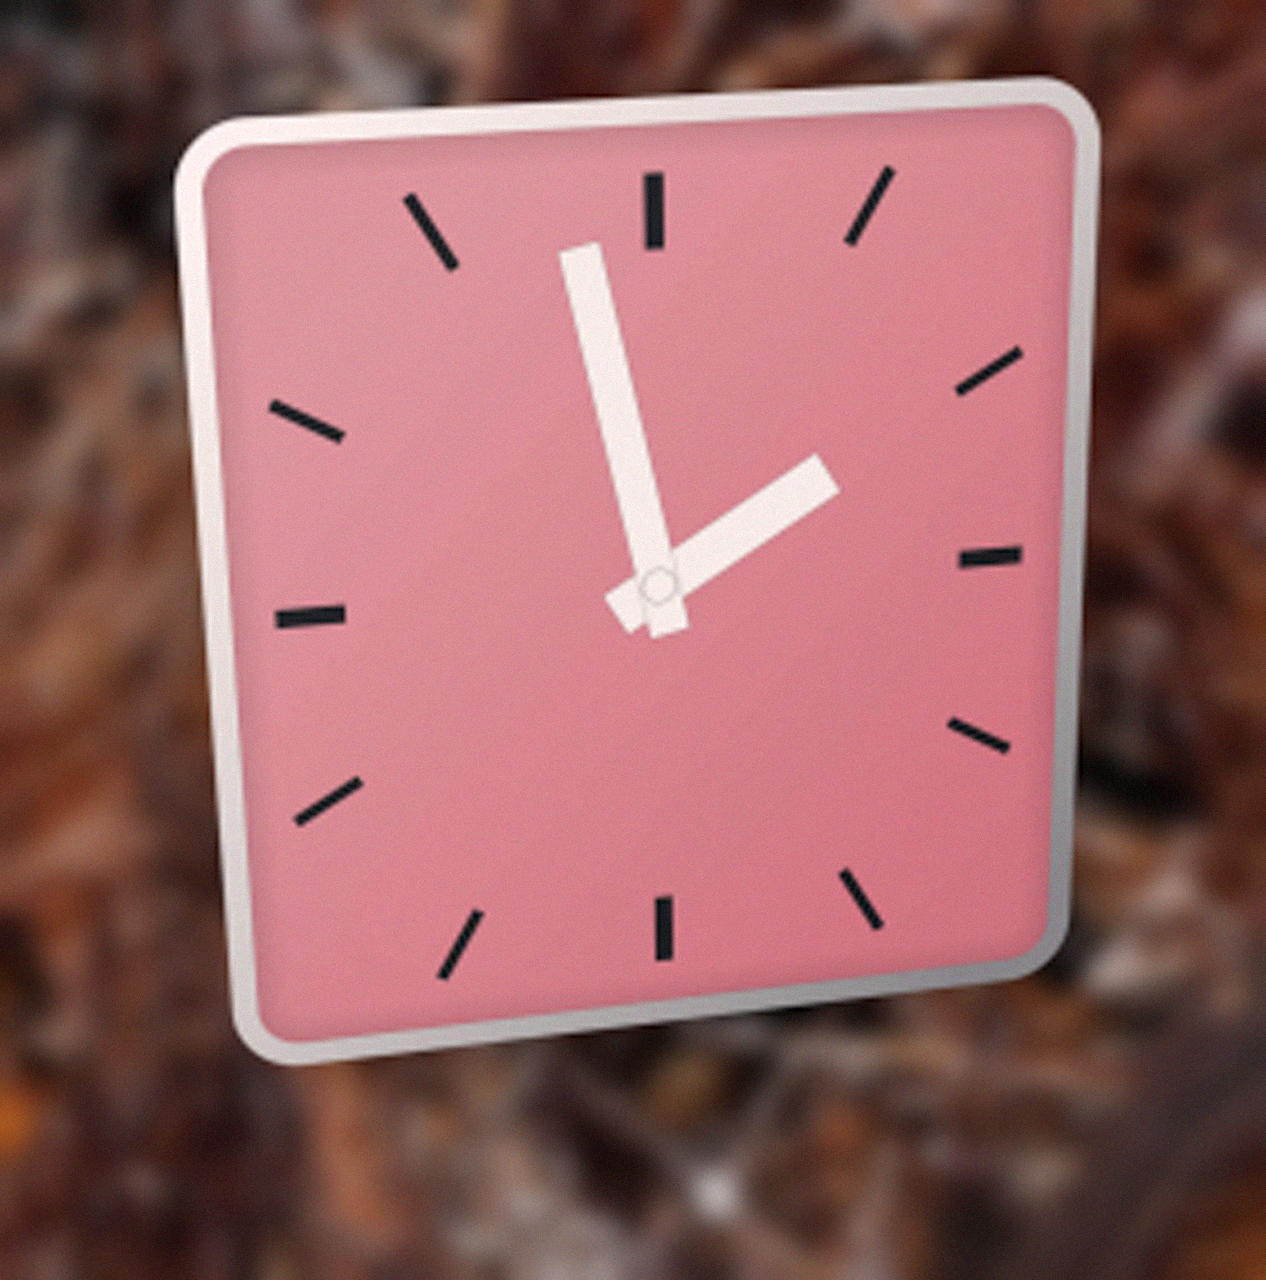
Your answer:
{"hour": 1, "minute": 58}
